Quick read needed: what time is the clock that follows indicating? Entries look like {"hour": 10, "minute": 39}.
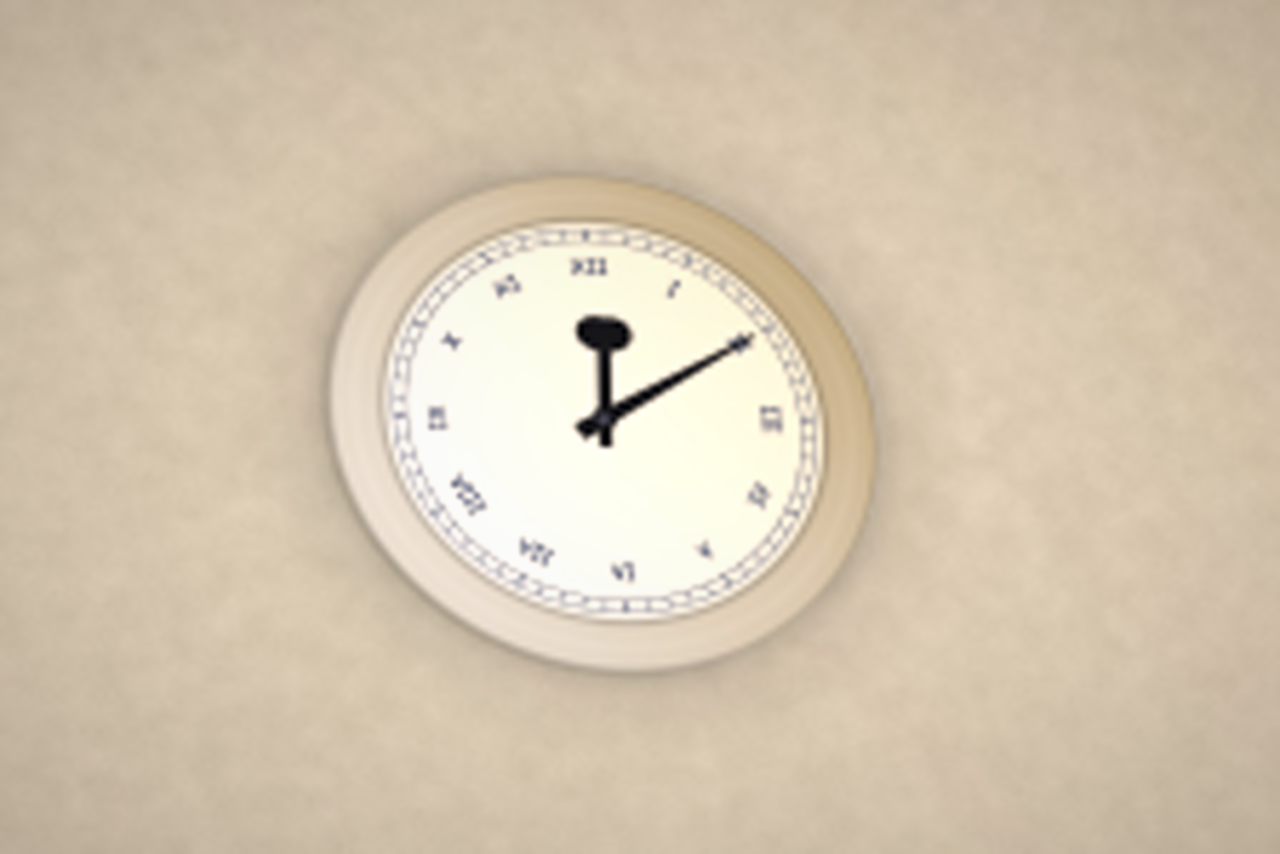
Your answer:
{"hour": 12, "minute": 10}
